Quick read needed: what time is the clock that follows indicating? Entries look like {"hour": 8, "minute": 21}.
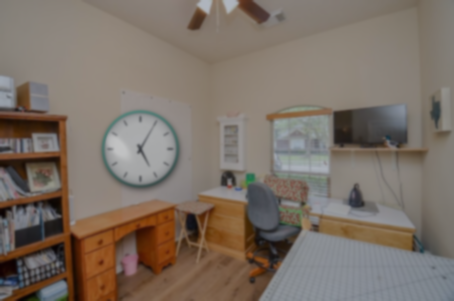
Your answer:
{"hour": 5, "minute": 5}
